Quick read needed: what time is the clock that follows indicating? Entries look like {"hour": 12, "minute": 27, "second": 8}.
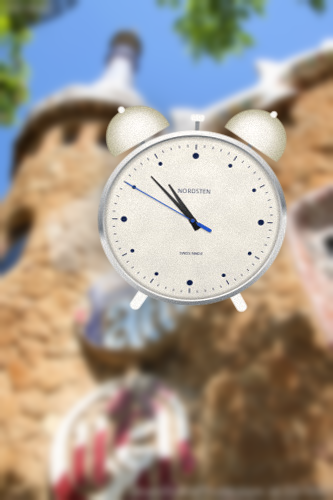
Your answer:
{"hour": 10, "minute": 52, "second": 50}
